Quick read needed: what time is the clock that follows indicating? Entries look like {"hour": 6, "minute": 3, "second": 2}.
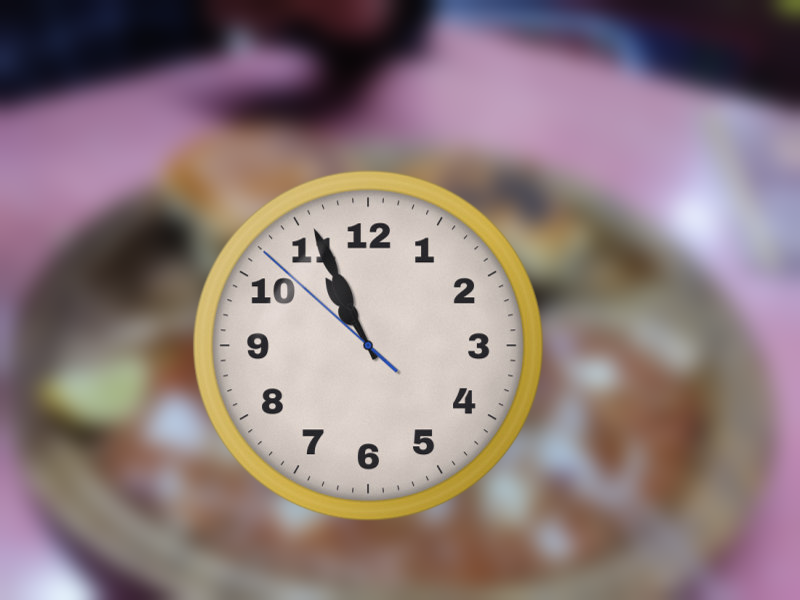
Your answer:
{"hour": 10, "minute": 55, "second": 52}
